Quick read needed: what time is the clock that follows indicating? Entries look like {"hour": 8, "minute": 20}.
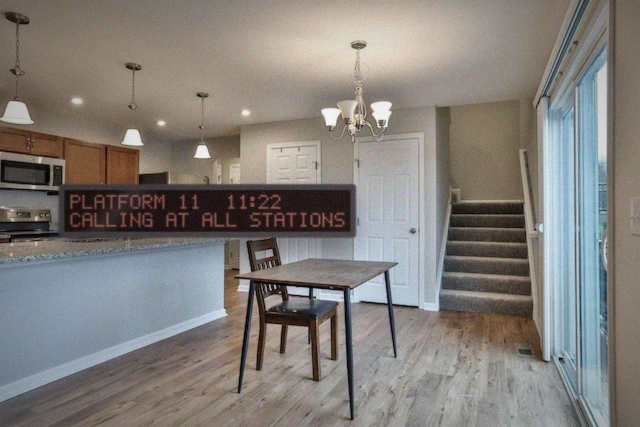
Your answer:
{"hour": 11, "minute": 22}
